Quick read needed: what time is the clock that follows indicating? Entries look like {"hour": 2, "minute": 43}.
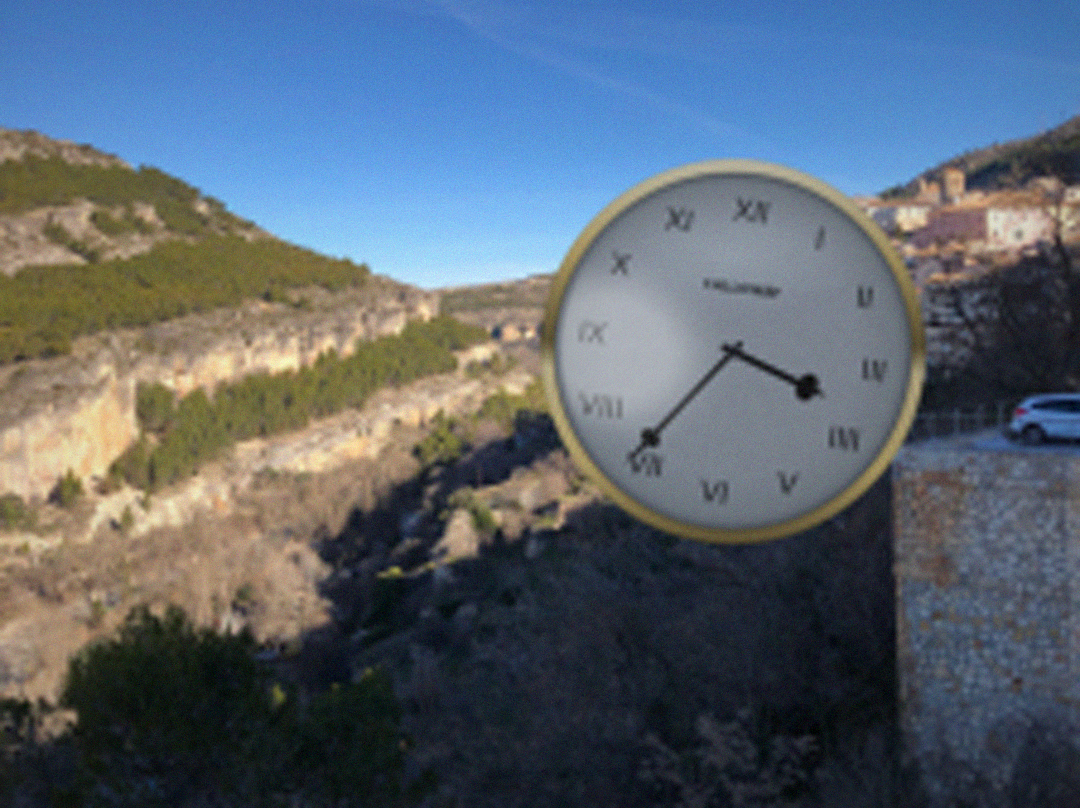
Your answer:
{"hour": 3, "minute": 36}
